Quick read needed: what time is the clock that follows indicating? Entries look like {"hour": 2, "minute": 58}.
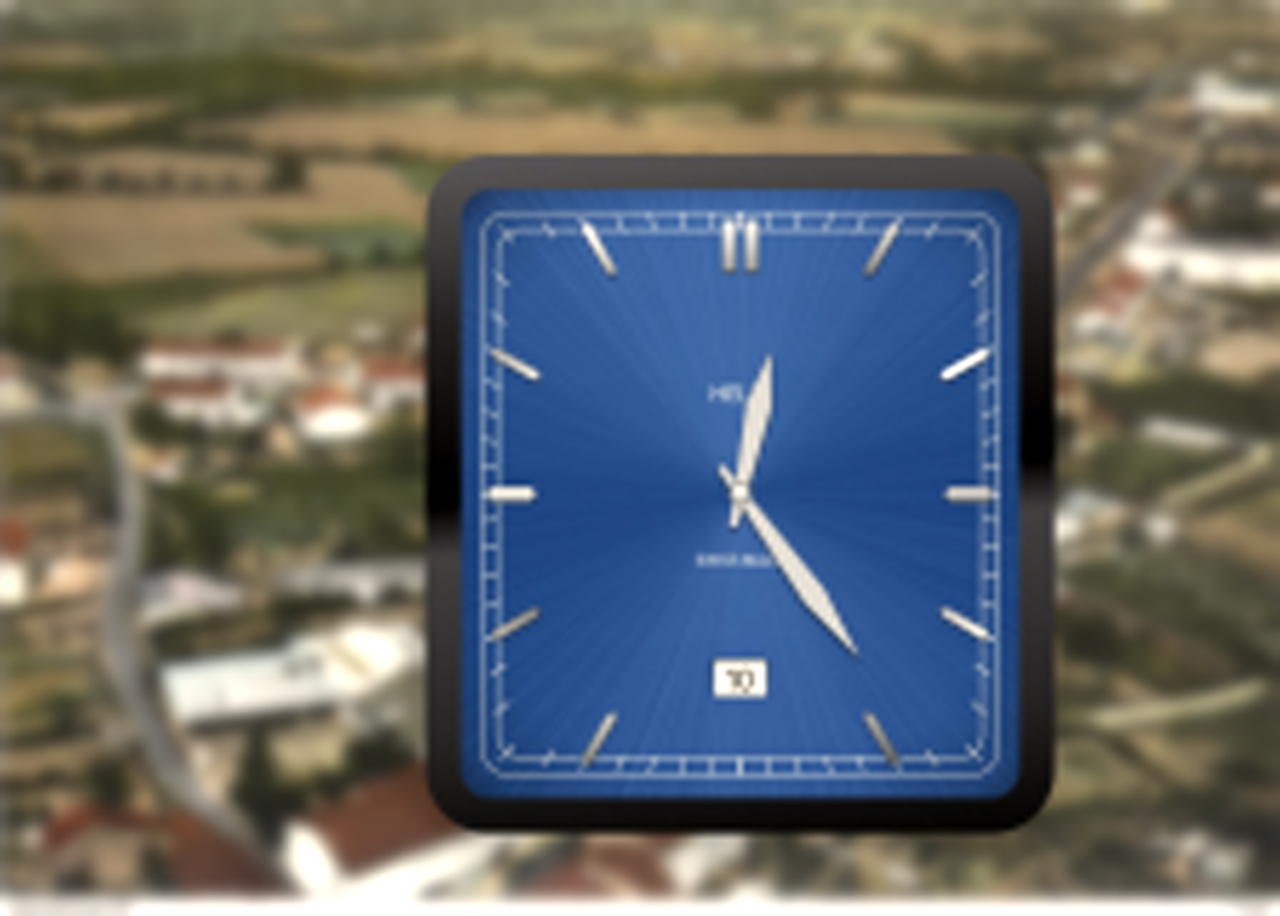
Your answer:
{"hour": 12, "minute": 24}
